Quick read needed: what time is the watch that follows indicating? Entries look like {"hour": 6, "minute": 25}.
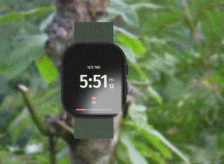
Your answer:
{"hour": 5, "minute": 51}
